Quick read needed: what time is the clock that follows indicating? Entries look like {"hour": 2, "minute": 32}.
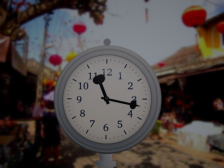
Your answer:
{"hour": 11, "minute": 17}
